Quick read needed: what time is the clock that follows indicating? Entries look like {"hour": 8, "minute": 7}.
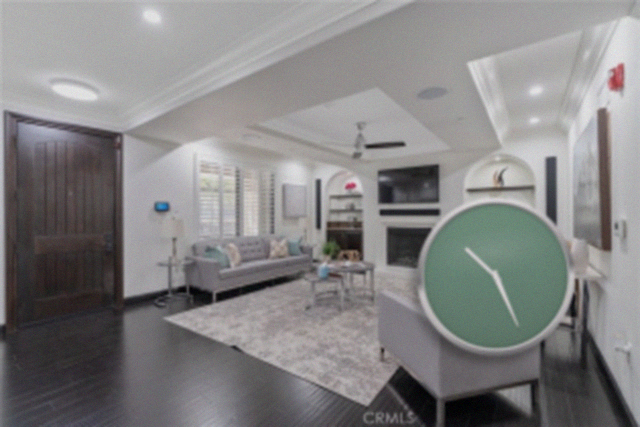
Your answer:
{"hour": 10, "minute": 26}
